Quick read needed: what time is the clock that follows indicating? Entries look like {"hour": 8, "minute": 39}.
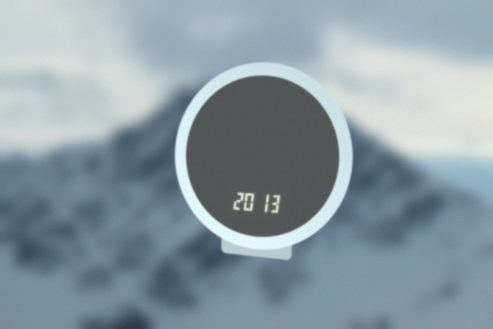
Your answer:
{"hour": 20, "minute": 13}
